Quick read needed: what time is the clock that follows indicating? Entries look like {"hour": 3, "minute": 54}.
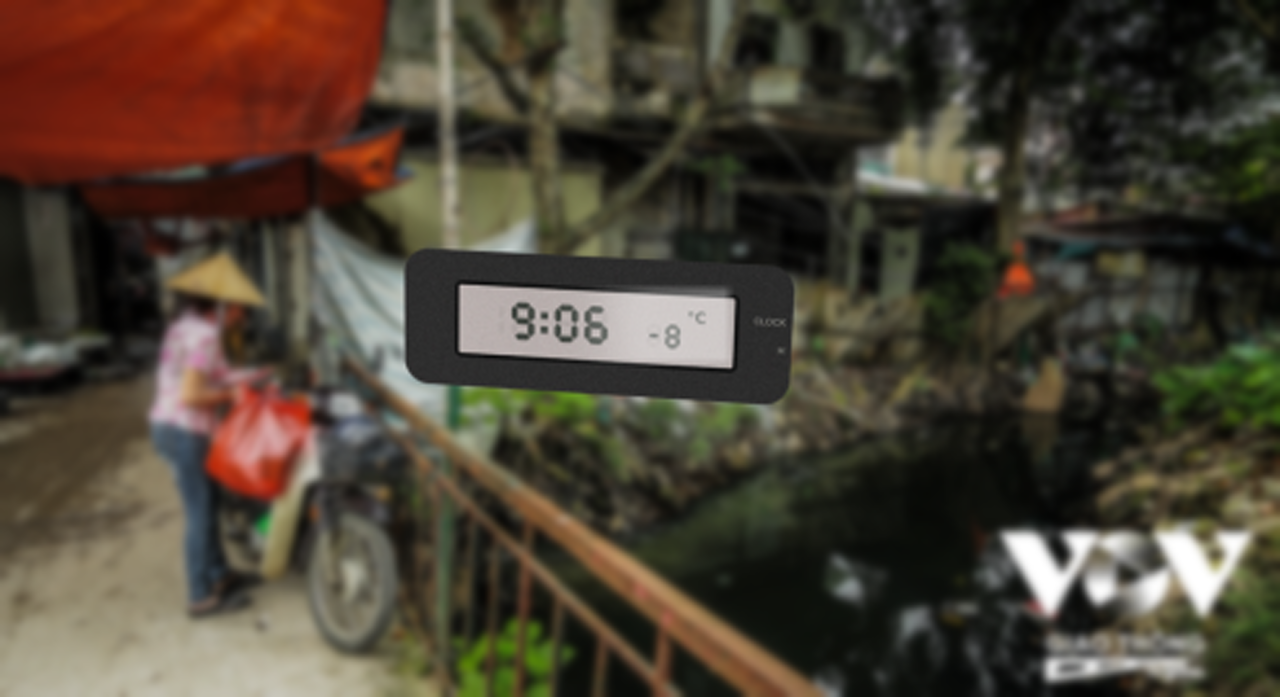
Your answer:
{"hour": 9, "minute": 6}
